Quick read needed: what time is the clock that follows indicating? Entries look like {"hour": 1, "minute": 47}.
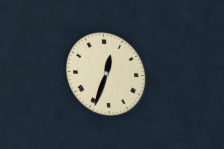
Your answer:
{"hour": 12, "minute": 34}
